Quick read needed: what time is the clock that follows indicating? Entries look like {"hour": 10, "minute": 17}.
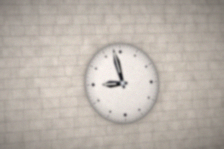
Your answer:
{"hour": 8, "minute": 58}
